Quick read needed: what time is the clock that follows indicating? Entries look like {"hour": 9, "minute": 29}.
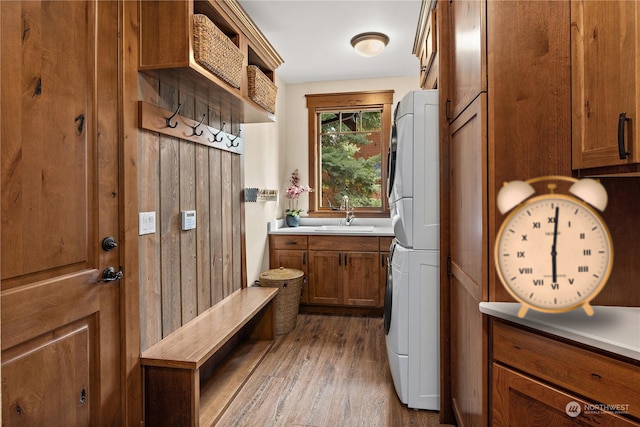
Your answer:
{"hour": 6, "minute": 1}
